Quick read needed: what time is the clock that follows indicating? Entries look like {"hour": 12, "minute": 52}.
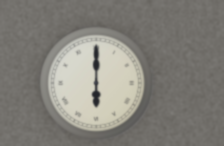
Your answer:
{"hour": 6, "minute": 0}
